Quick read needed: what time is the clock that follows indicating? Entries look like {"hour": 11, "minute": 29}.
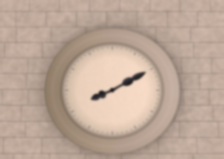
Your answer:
{"hour": 8, "minute": 10}
